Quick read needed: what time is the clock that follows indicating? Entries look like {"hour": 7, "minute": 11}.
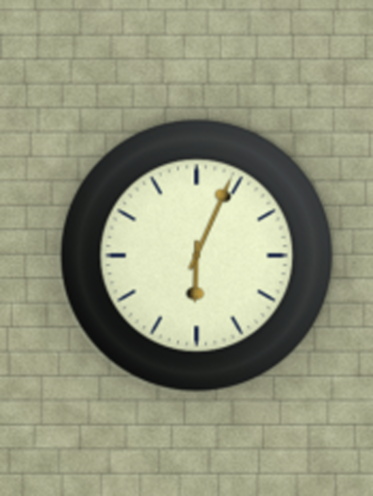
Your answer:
{"hour": 6, "minute": 4}
